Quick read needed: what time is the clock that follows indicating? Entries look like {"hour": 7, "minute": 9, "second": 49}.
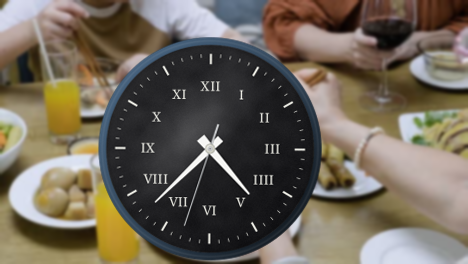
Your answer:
{"hour": 4, "minute": 37, "second": 33}
